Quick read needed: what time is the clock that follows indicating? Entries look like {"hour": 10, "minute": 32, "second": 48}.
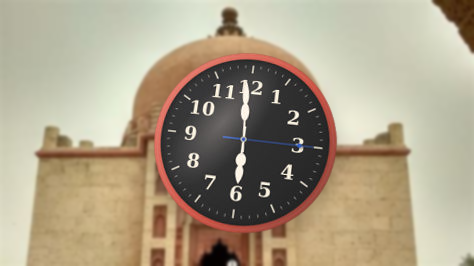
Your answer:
{"hour": 5, "minute": 59, "second": 15}
